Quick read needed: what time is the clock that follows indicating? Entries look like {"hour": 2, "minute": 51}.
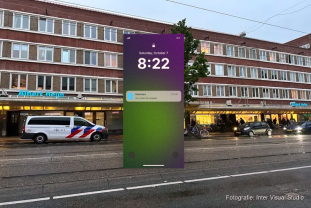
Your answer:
{"hour": 8, "minute": 22}
